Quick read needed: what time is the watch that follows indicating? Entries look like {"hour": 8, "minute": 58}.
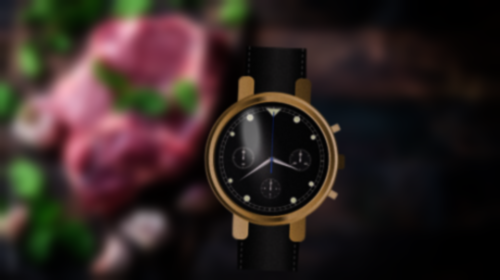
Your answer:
{"hour": 3, "minute": 39}
